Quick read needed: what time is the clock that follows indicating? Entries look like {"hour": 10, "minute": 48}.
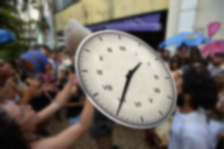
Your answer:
{"hour": 1, "minute": 35}
